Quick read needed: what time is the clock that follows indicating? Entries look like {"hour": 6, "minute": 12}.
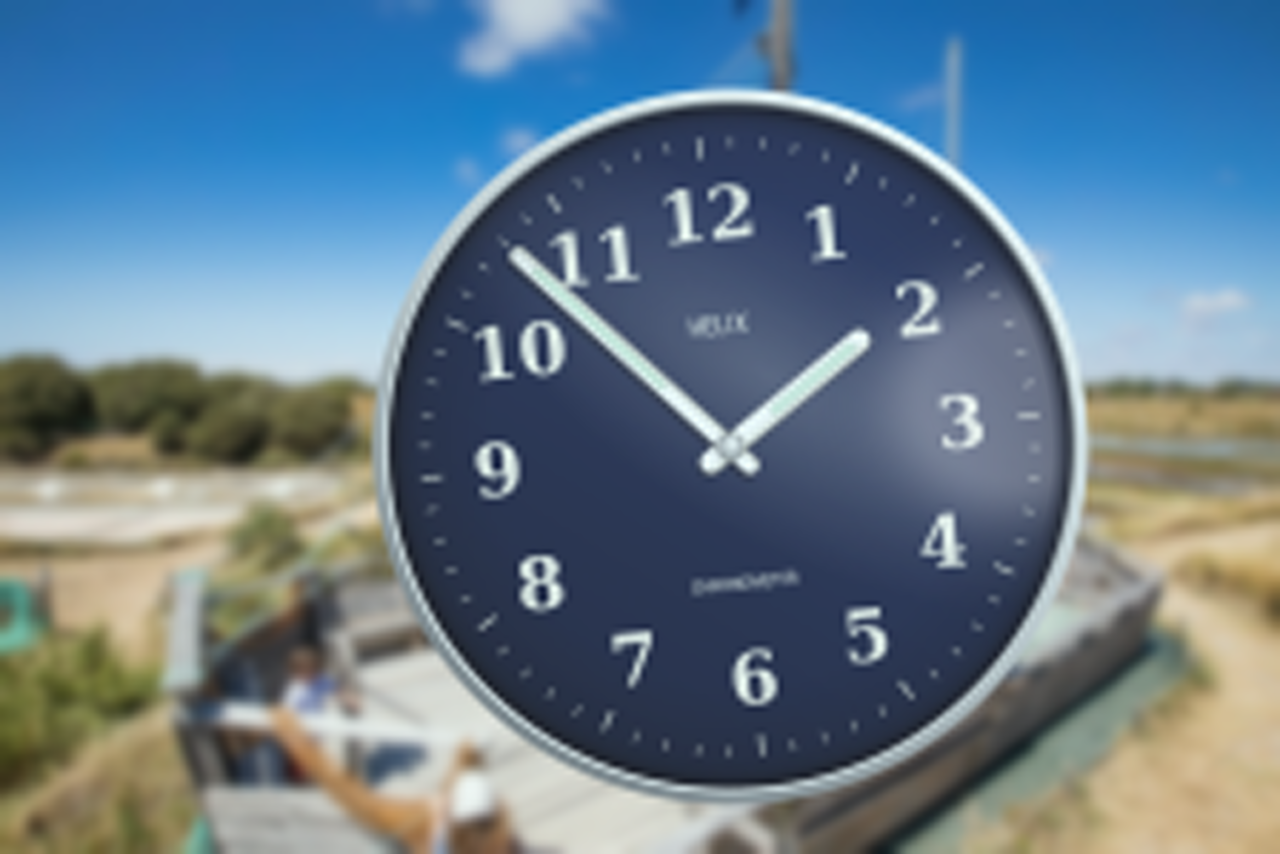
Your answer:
{"hour": 1, "minute": 53}
